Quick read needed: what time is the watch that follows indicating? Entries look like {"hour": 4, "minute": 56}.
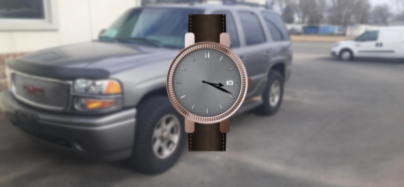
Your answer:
{"hour": 3, "minute": 19}
